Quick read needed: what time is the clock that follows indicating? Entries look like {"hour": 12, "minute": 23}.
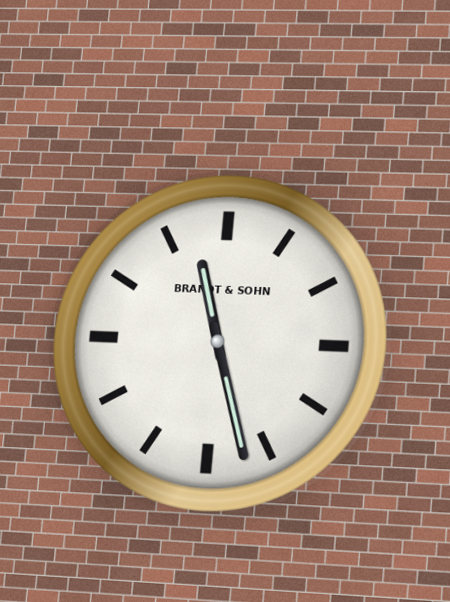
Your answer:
{"hour": 11, "minute": 27}
